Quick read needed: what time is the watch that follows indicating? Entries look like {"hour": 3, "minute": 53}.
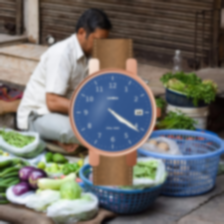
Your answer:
{"hour": 4, "minute": 21}
